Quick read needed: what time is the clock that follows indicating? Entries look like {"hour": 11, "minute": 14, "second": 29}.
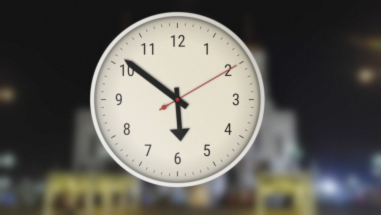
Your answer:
{"hour": 5, "minute": 51, "second": 10}
